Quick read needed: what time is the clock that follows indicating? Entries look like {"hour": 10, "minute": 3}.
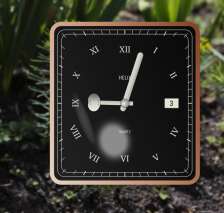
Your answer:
{"hour": 9, "minute": 3}
